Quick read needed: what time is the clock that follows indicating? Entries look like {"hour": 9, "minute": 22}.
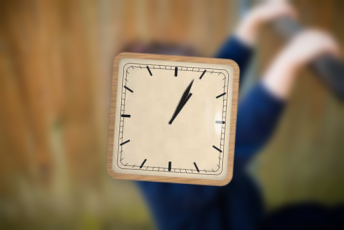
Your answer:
{"hour": 1, "minute": 4}
